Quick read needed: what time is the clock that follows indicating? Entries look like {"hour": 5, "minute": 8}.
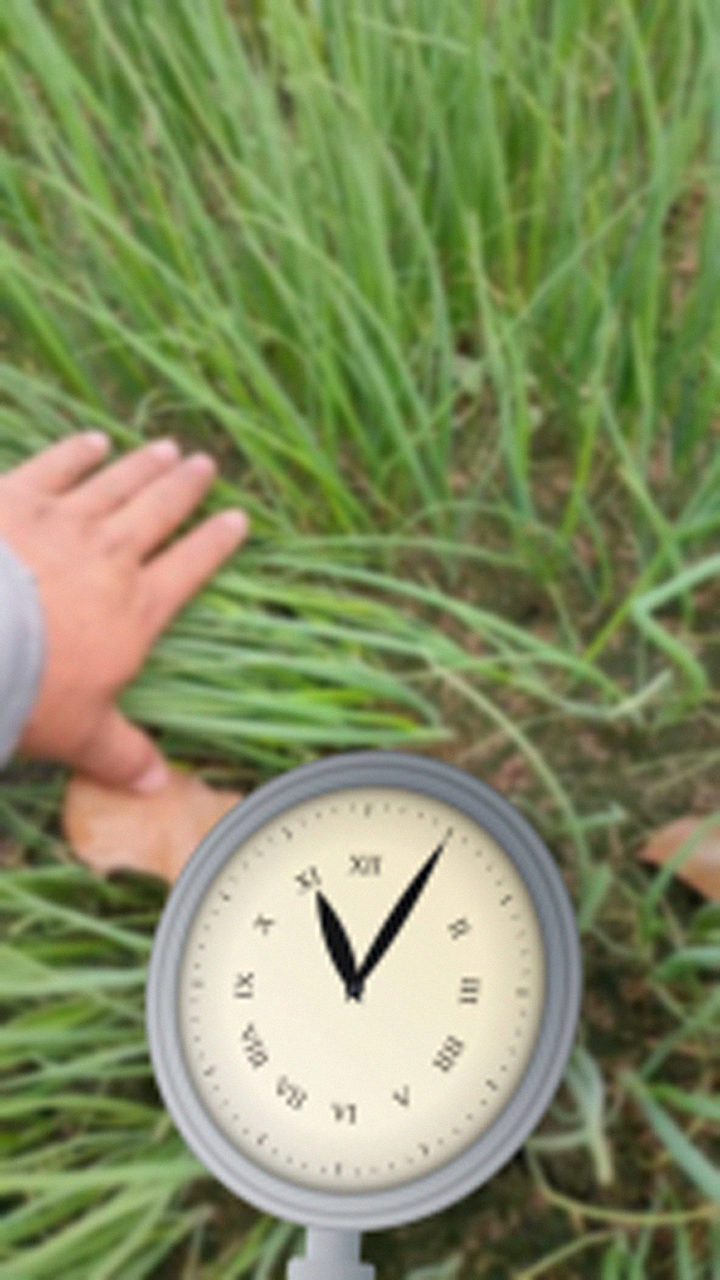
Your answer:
{"hour": 11, "minute": 5}
